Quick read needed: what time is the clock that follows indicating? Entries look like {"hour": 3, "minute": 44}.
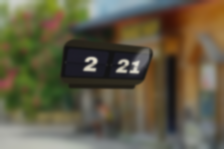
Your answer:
{"hour": 2, "minute": 21}
